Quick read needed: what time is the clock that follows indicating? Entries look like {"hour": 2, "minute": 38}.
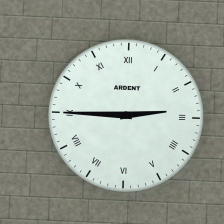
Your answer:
{"hour": 2, "minute": 45}
